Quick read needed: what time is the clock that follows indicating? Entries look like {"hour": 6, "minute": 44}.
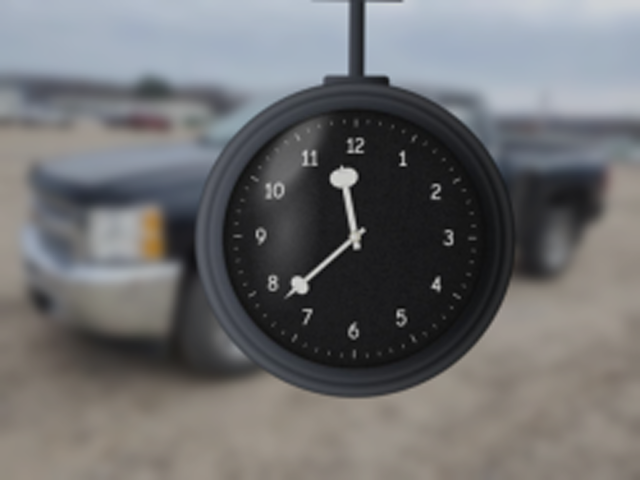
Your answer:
{"hour": 11, "minute": 38}
